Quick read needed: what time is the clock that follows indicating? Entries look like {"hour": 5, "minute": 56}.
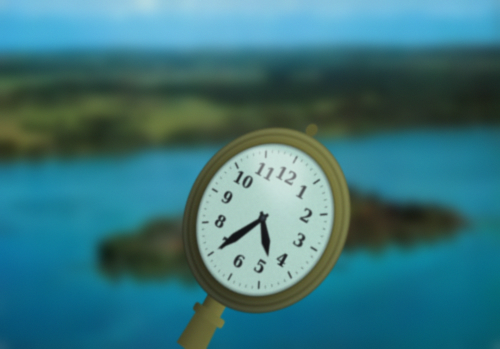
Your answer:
{"hour": 4, "minute": 35}
